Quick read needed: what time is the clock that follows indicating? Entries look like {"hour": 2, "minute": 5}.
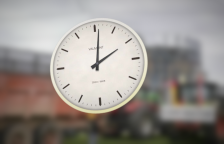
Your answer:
{"hour": 2, "minute": 1}
